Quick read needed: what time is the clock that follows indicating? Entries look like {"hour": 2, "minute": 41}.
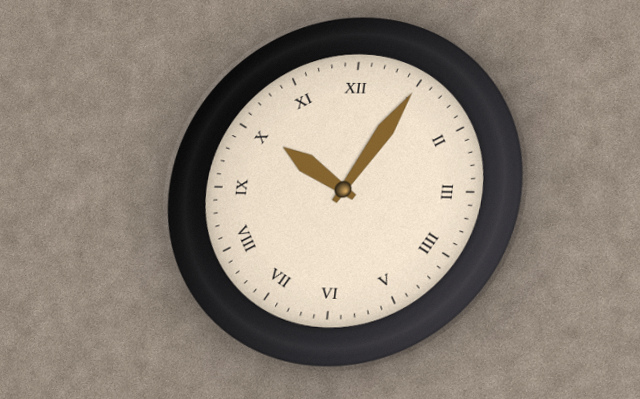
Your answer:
{"hour": 10, "minute": 5}
